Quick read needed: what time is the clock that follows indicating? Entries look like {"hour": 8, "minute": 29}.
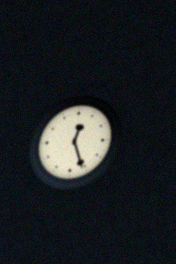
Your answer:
{"hour": 12, "minute": 26}
